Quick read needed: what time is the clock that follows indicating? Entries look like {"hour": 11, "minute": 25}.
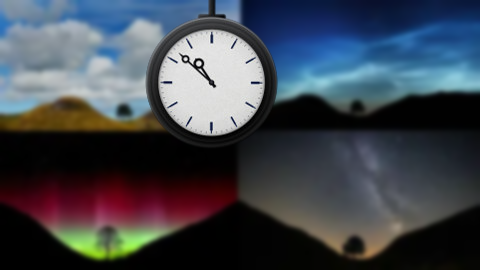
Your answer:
{"hour": 10, "minute": 52}
